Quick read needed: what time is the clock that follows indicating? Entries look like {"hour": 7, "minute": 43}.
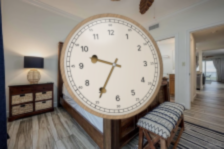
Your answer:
{"hour": 9, "minute": 35}
